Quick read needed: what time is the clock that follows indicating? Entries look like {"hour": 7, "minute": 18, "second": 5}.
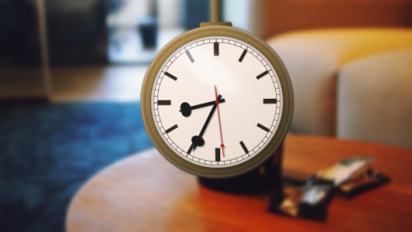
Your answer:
{"hour": 8, "minute": 34, "second": 29}
